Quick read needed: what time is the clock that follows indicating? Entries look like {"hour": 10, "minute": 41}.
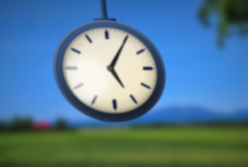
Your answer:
{"hour": 5, "minute": 5}
